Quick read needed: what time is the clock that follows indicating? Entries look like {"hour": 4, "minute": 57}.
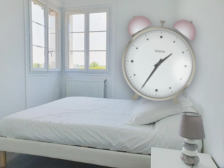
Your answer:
{"hour": 1, "minute": 35}
